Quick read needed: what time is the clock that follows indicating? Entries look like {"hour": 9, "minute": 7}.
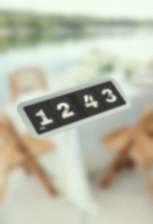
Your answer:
{"hour": 12, "minute": 43}
